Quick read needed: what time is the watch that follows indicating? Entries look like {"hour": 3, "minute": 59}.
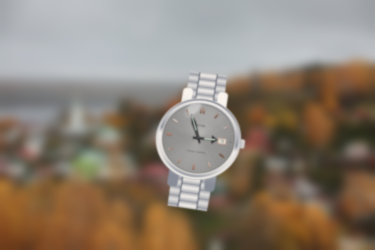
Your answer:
{"hour": 2, "minute": 56}
